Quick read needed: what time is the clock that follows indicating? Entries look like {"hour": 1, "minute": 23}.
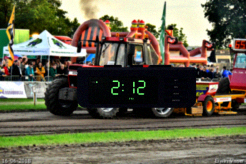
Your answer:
{"hour": 2, "minute": 12}
